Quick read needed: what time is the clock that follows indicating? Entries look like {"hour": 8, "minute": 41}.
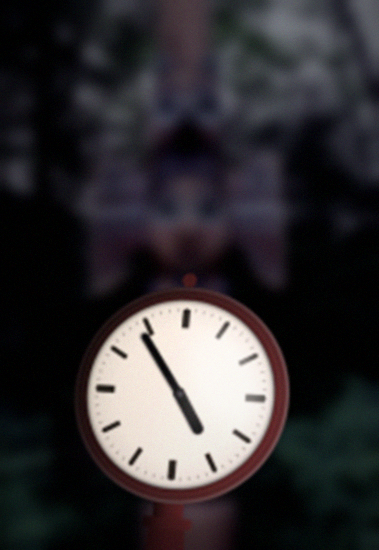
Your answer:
{"hour": 4, "minute": 54}
